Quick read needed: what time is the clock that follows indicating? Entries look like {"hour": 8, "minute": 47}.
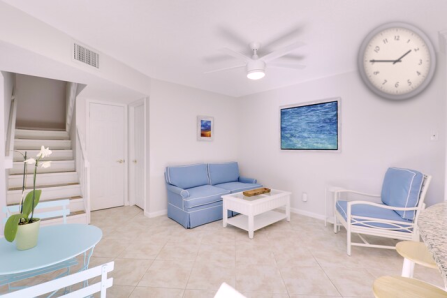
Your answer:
{"hour": 1, "minute": 45}
